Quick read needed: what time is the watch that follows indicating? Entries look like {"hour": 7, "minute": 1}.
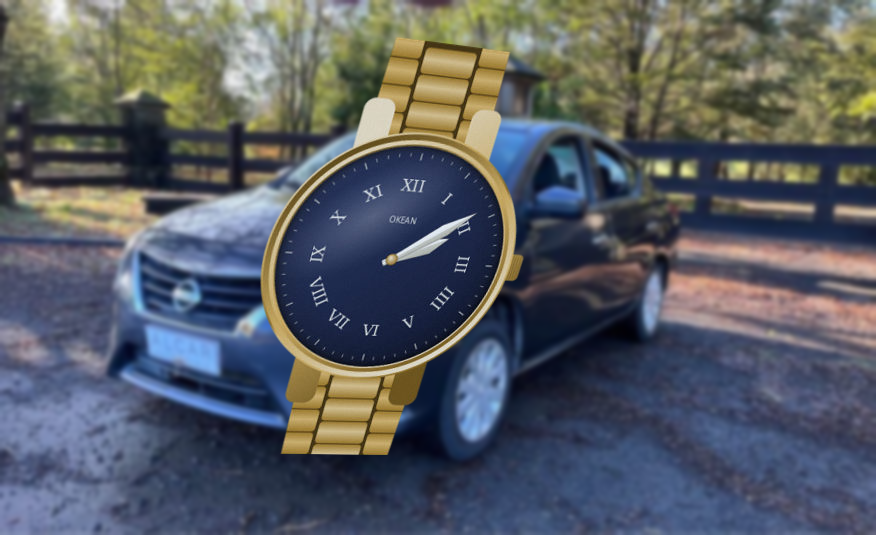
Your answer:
{"hour": 2, "minute": 9}
